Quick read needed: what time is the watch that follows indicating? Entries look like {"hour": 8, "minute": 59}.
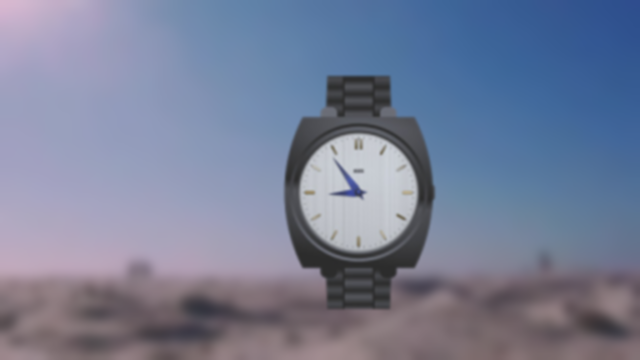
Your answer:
{"hour": 8, "minute": 54}
